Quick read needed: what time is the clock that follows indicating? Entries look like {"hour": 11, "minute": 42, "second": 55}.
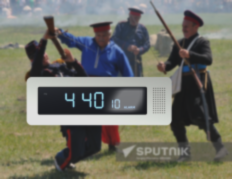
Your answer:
{"hour": 4, "minute": 40, "second": 10}
